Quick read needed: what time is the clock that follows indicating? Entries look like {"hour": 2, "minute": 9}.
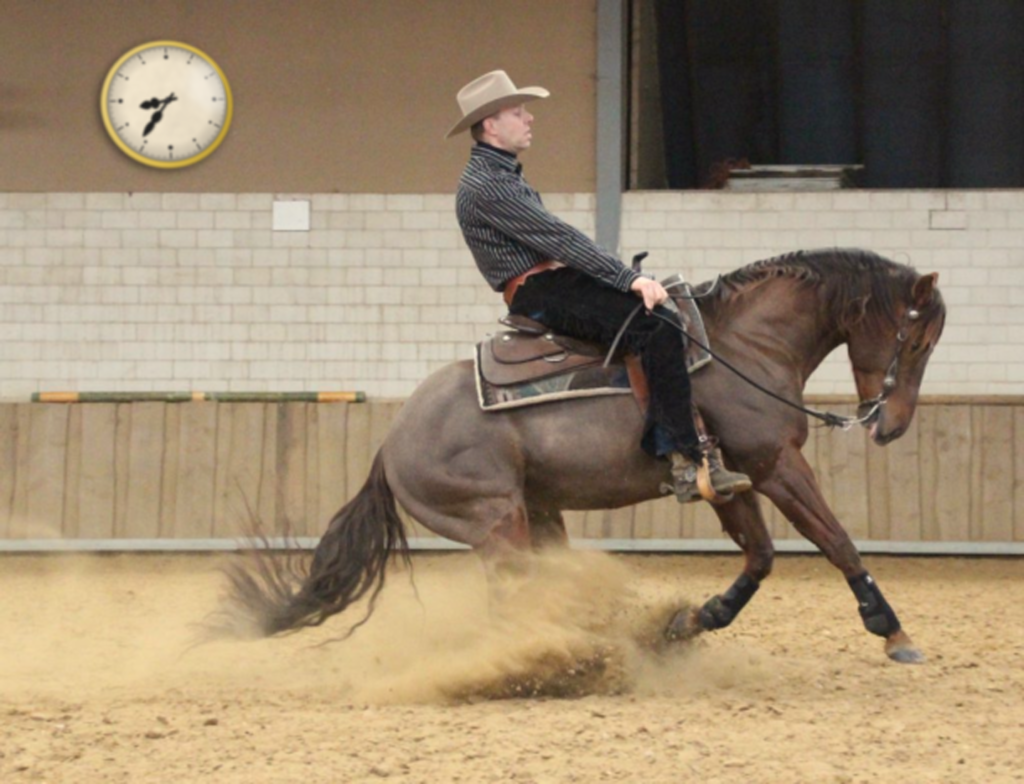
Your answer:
{"hour": 8, "minute": 36}
